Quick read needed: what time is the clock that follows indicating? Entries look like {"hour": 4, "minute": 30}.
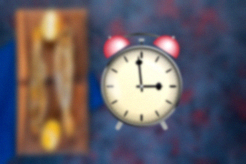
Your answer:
{"hour": 2, "minute": 59}
